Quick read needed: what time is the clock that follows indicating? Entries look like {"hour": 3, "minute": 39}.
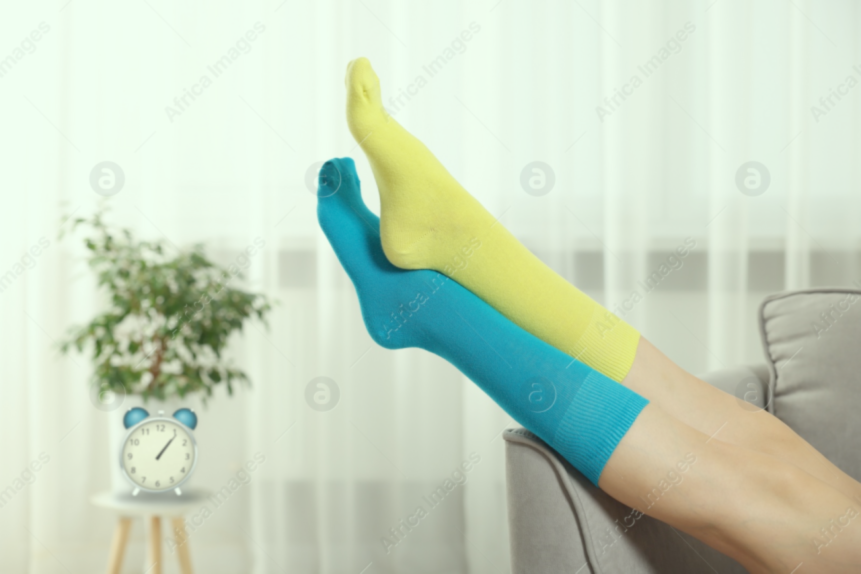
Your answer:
{"hour": 1, "minute": 6}
